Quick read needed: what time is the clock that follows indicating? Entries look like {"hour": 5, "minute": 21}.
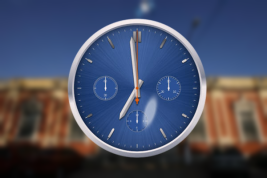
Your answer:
{"hour": 6, "minute": 59}
